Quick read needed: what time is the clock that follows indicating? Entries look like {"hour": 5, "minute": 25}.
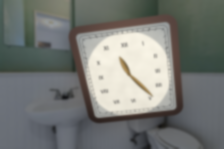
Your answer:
{"hour": 11, "minute": 24}
